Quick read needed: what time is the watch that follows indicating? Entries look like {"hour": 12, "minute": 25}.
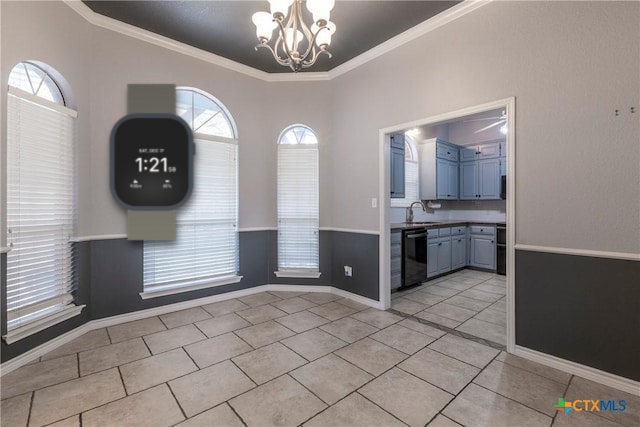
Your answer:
{"hour": 1, "minute": 21}
